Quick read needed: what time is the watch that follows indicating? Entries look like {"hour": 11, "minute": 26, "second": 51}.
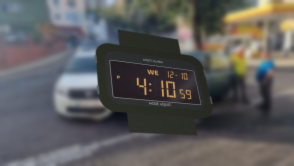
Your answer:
{"hour": 4, "minute": 10, "second": 59}
